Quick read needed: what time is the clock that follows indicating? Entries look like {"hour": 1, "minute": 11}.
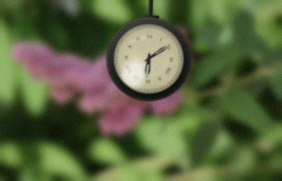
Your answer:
{"hour": 6, "minute": 9}
